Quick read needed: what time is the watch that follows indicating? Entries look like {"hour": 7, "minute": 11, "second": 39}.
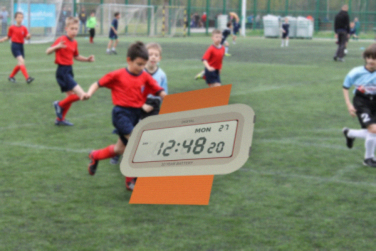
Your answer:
{"hour": 12, "minute": 48, "second": 20}
